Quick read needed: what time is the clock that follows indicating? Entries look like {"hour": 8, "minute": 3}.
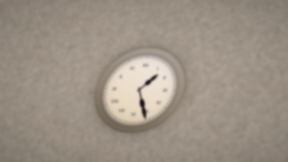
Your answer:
{"hour": 1, "minute": 26}
